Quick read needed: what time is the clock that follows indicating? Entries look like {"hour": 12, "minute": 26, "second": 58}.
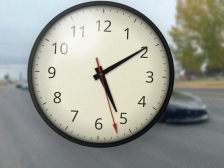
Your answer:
{"hour": 5, "minute": 9, "second": 27}
